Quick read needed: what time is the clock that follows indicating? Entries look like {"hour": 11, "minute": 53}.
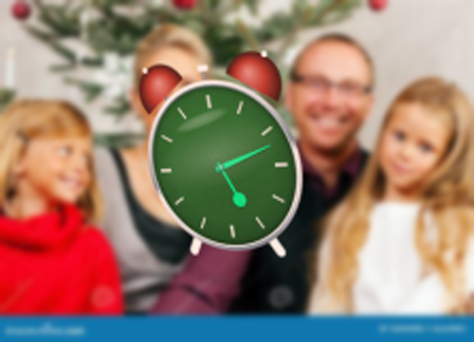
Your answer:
{"hour": 5, "minute": 12}
